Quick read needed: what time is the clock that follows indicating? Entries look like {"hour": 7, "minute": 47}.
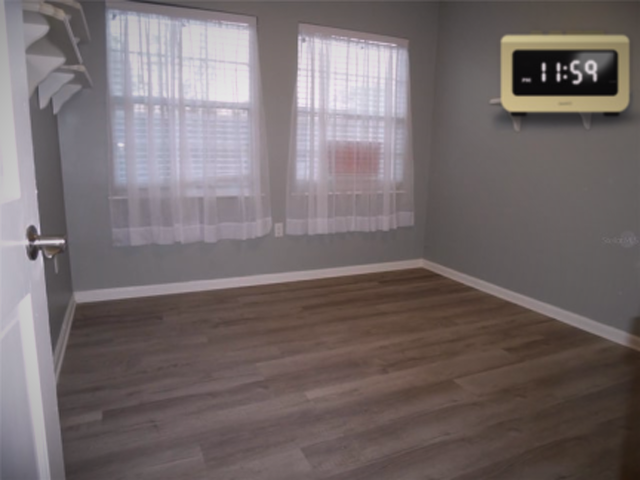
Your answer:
{"hour": 11, "minute": 59}
